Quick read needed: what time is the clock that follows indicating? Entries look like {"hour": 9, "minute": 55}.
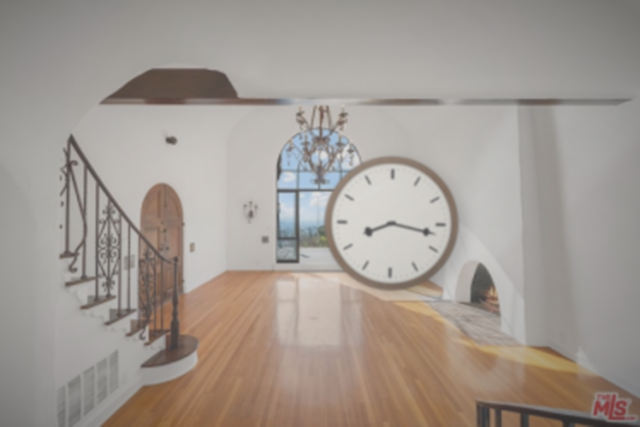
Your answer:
{"hour": 8, "minute": 17}
